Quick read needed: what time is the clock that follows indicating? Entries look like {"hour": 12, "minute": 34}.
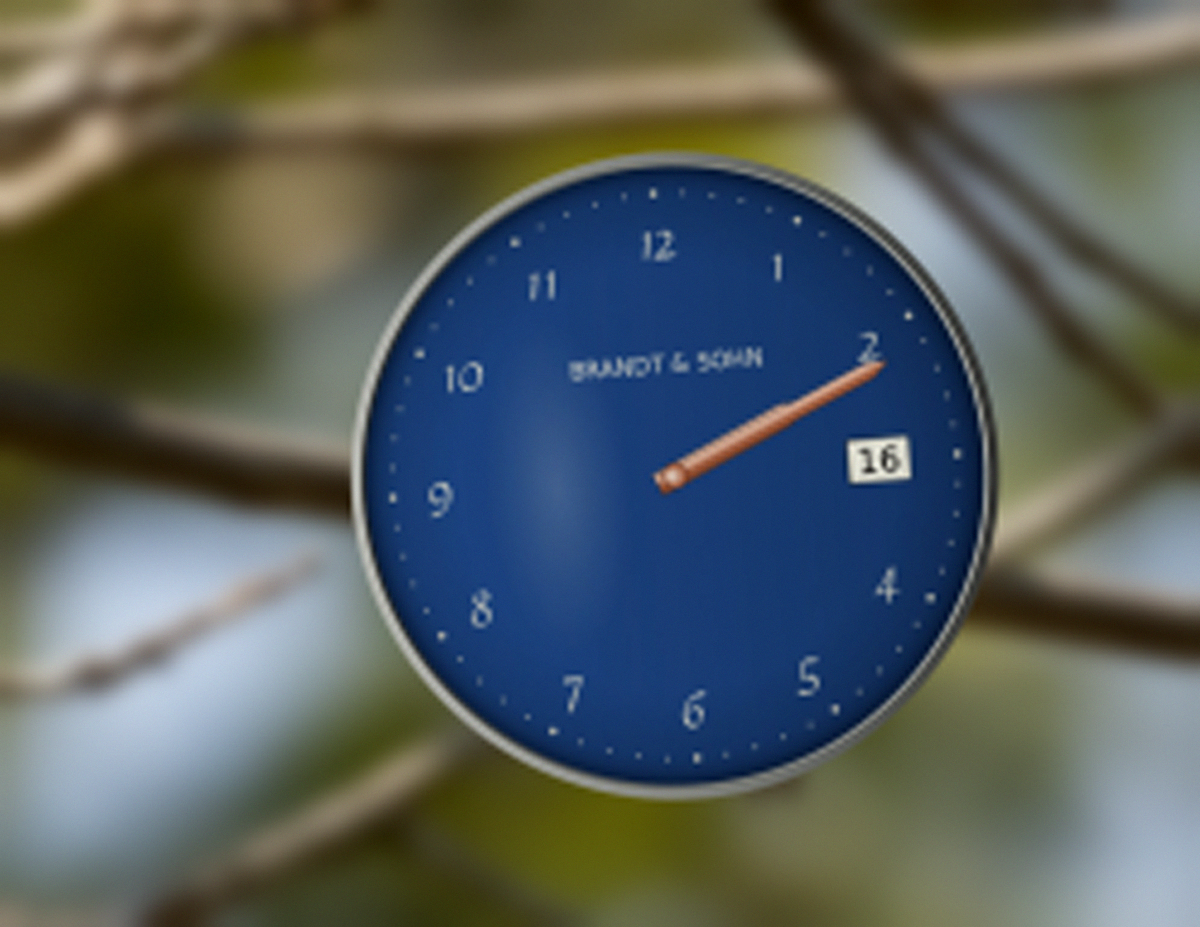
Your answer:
{"hour": 2, "minute": 11}
